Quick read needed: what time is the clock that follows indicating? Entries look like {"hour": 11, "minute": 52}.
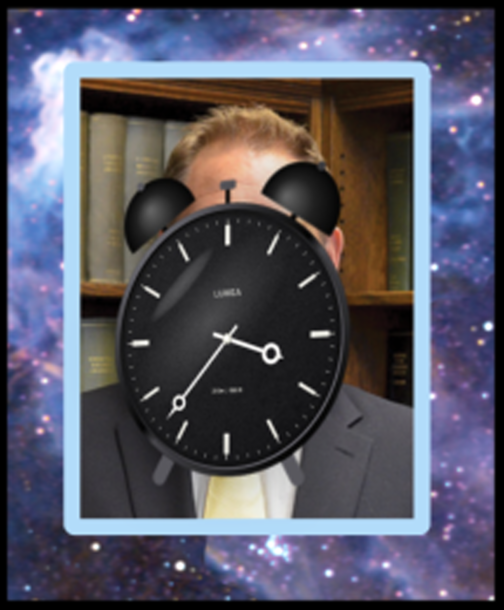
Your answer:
{"hour": 3, "minute": 37}
